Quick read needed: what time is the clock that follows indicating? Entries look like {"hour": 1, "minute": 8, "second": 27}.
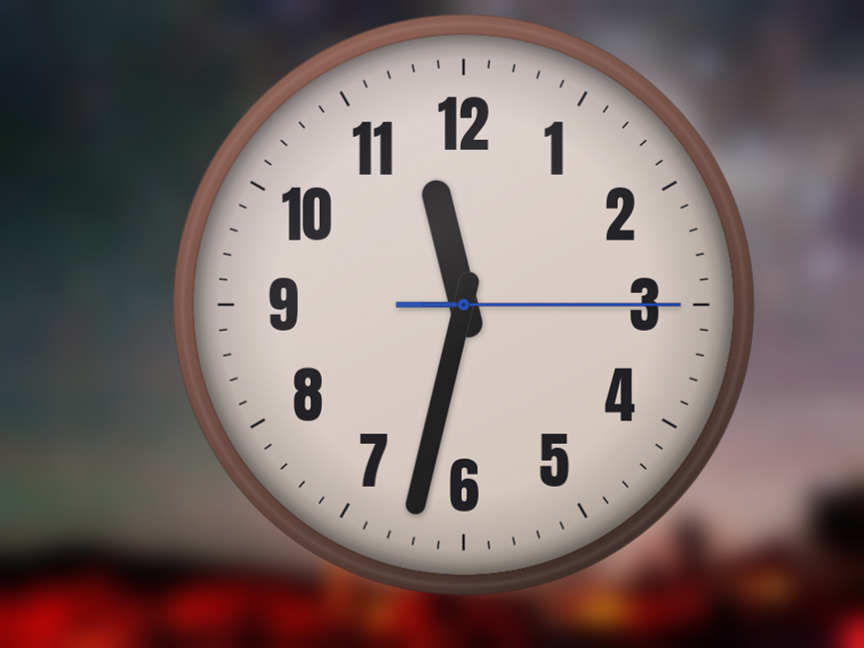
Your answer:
{"hour": 11, "minute": 32, "second": 15}
